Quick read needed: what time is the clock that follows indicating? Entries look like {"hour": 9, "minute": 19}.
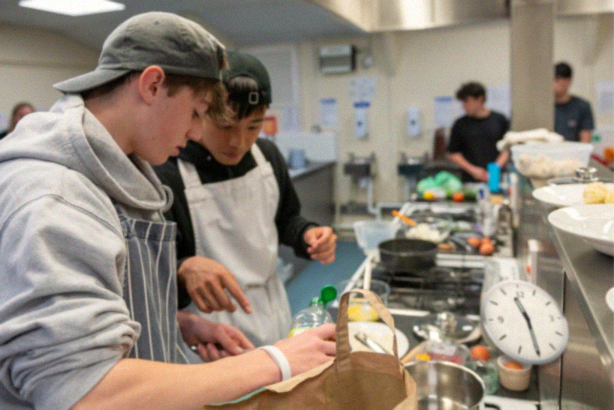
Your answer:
{"hour": 11, "minute": 30}
